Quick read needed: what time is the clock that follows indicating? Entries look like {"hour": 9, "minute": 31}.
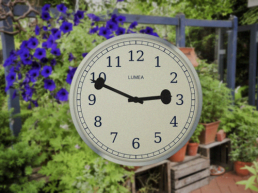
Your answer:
{"hour": 2, "minute": 49}
